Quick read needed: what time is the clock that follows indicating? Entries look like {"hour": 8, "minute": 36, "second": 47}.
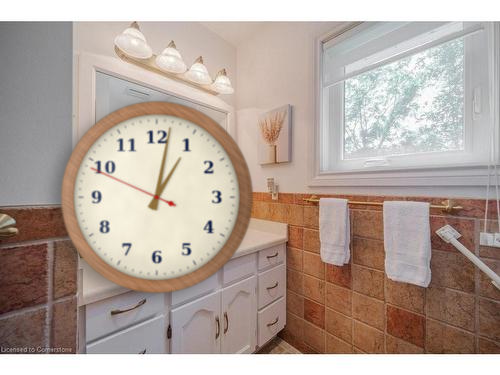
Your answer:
{"hour": 1, "minute": 1, "second": 49}
